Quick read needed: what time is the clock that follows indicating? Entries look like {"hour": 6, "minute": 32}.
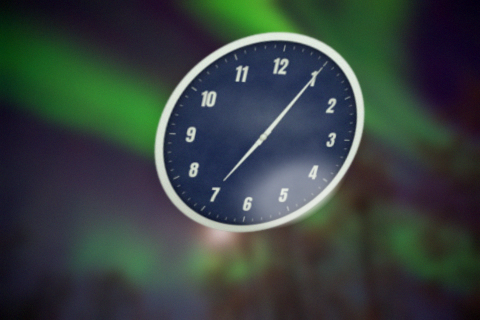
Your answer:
{"hour": 7, "minute": 5}
